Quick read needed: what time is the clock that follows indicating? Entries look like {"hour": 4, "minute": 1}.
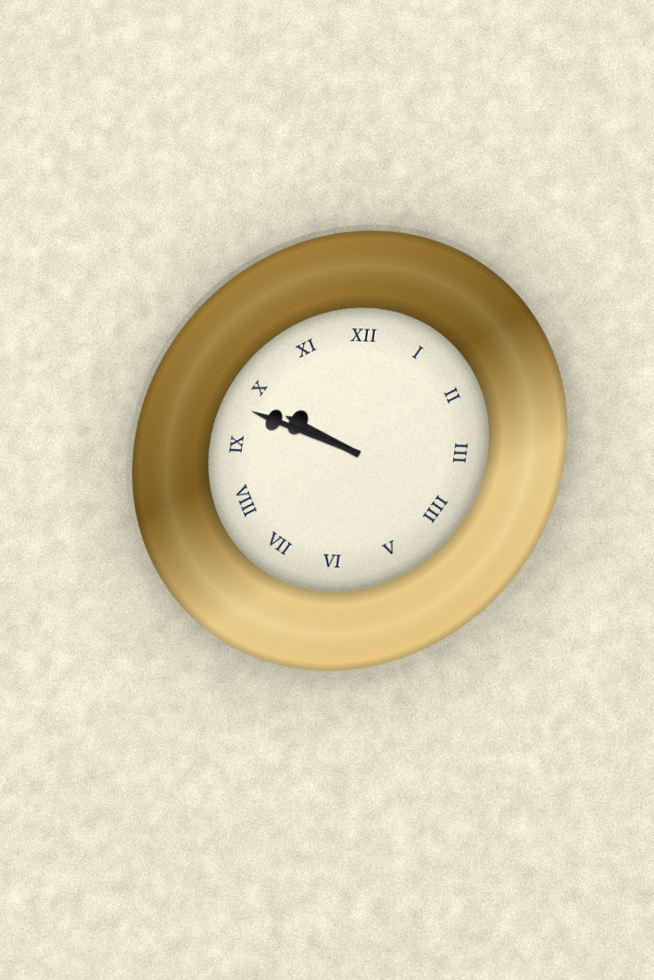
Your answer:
{"hour": 9, "minute": 48}
